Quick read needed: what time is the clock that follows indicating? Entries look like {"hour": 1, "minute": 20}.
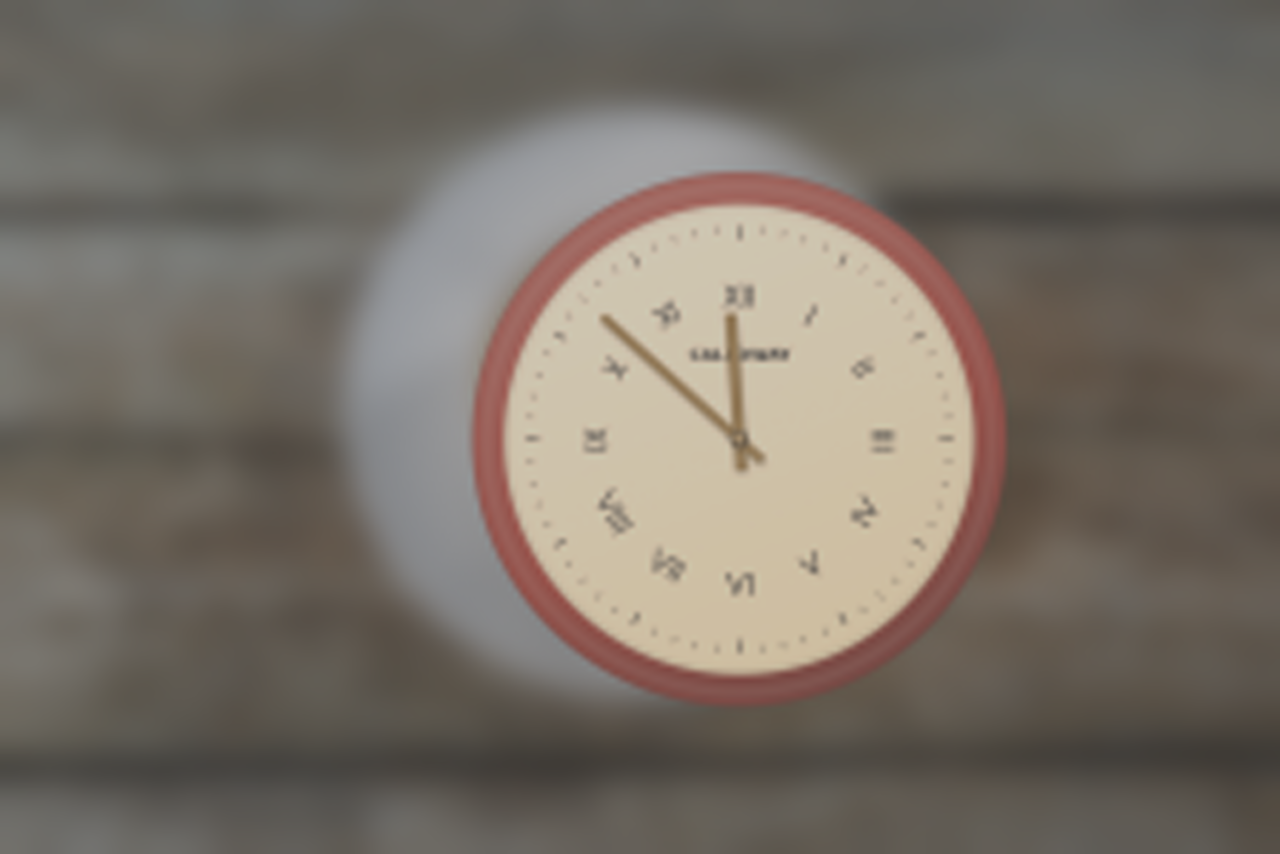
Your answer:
{"hour": 11, "minute": 52}
